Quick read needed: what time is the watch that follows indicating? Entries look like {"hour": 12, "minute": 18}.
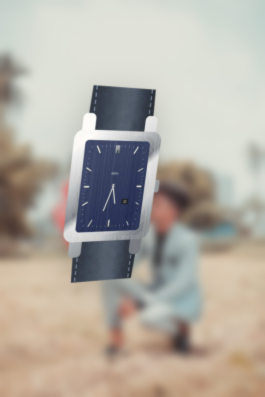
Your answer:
{"hour": 5, "minute": 33}
